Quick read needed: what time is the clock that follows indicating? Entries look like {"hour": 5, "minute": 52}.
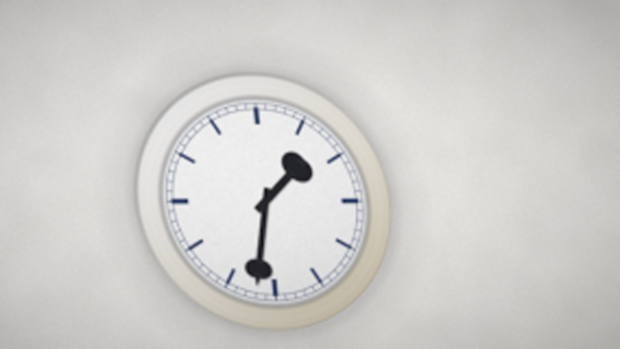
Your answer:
{"hour": 1, "minute": 32}
